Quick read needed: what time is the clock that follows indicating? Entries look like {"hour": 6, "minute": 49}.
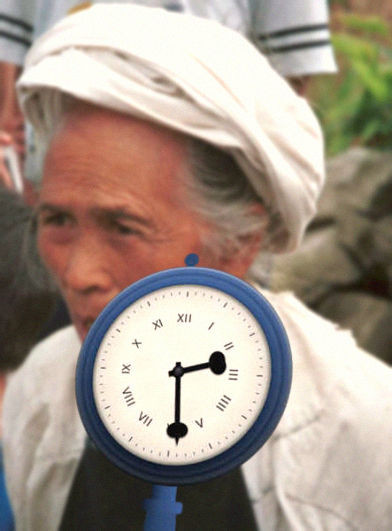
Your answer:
{"hour": 2, "minute": 29}
